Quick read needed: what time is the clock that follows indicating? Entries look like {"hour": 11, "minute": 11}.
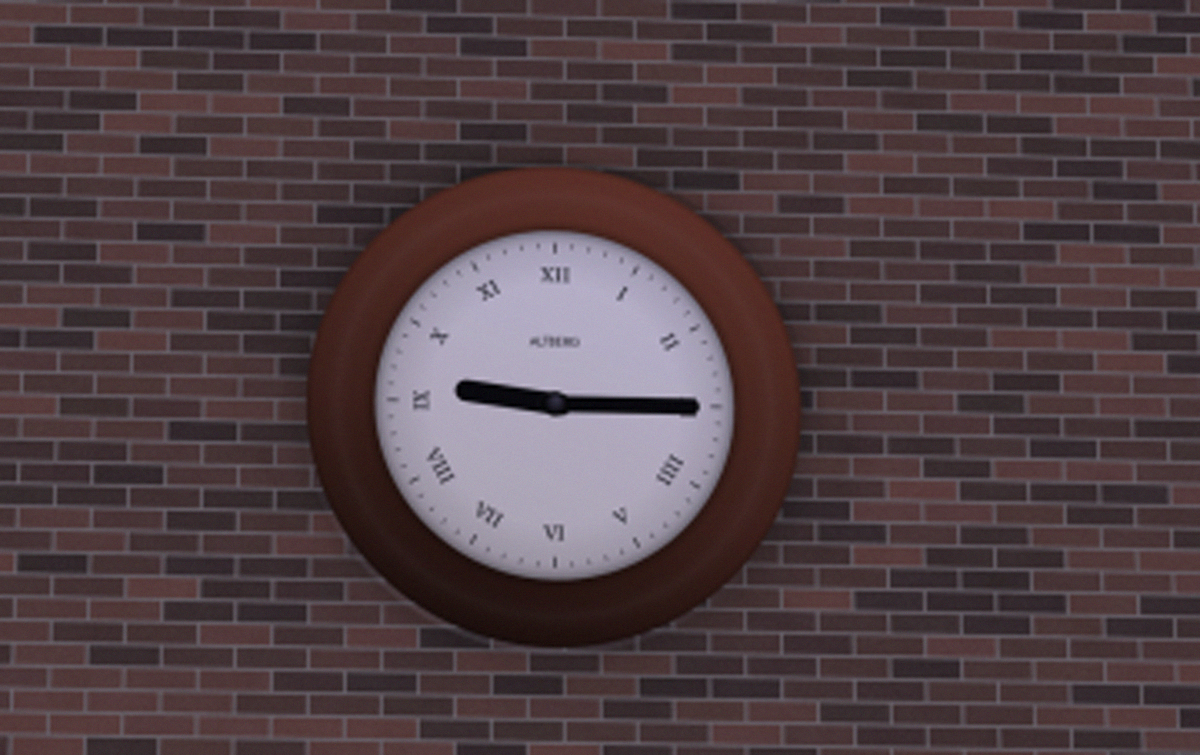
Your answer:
{"hour": 9, "minute": 15}
